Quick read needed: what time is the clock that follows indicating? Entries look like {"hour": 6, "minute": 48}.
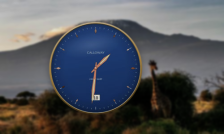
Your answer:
{"hour": 1, "minute": 31}
